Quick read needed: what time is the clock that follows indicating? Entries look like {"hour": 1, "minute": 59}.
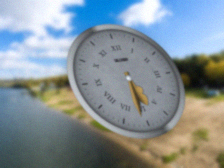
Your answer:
{"hour": 5, "minute": 31}
